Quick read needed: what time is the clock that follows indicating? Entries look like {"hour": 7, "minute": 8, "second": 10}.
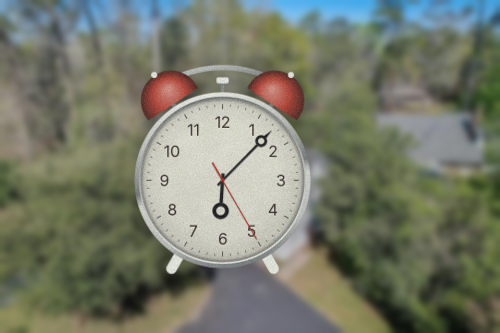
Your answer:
{"hour": 6, "minute": 7, "second": 25}
